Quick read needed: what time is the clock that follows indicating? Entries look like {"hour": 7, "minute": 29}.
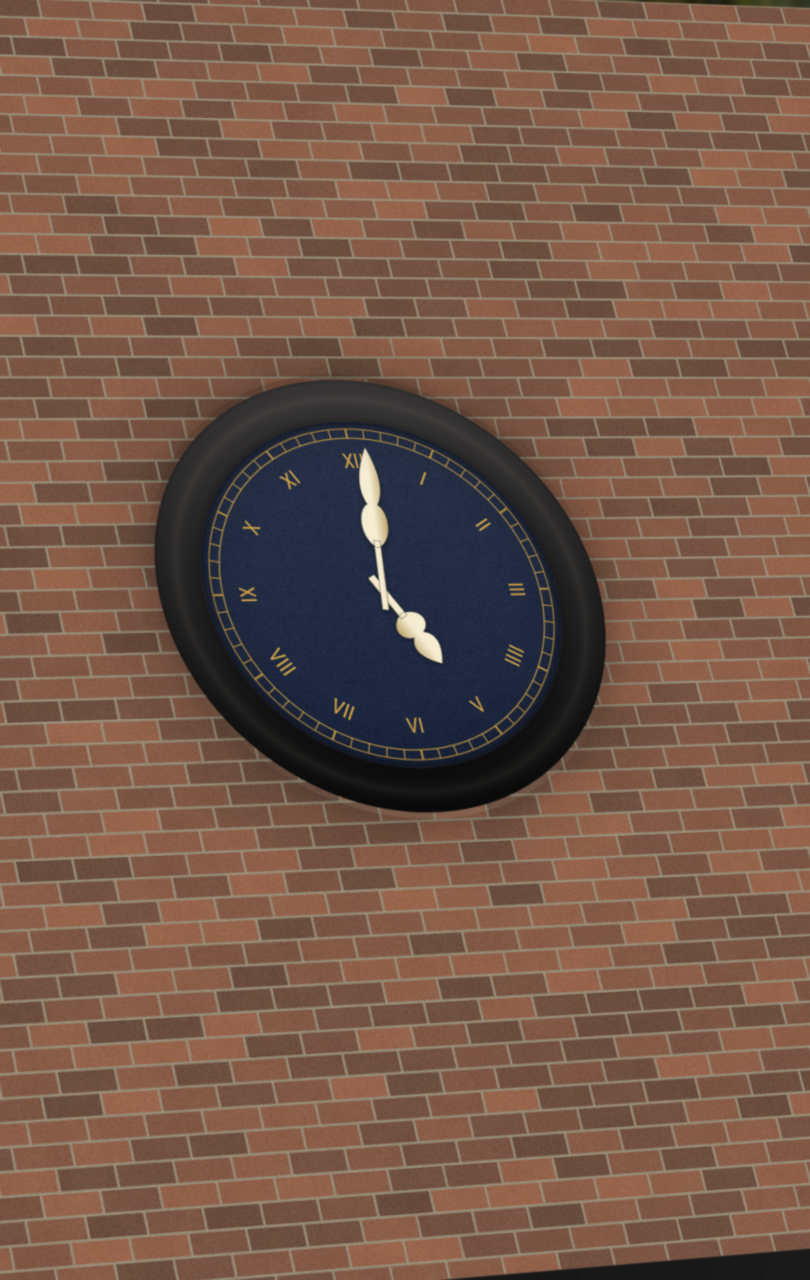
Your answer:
{"hour": 5, "minute": 1}
